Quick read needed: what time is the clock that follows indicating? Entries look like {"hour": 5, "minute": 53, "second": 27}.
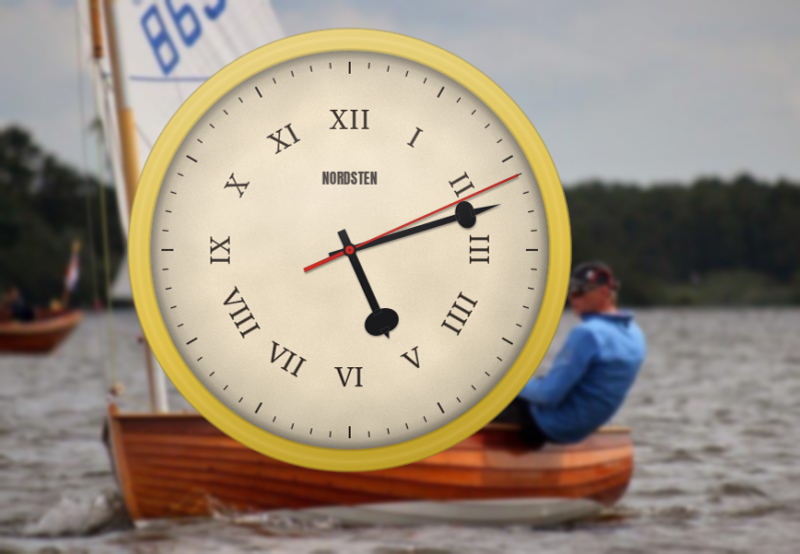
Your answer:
{"hour": 5, "minute": 12, "second": 11}
